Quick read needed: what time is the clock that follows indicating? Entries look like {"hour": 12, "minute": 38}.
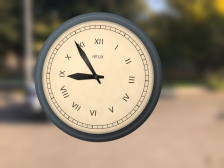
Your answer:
{"hour": 8, "minute": 54}
